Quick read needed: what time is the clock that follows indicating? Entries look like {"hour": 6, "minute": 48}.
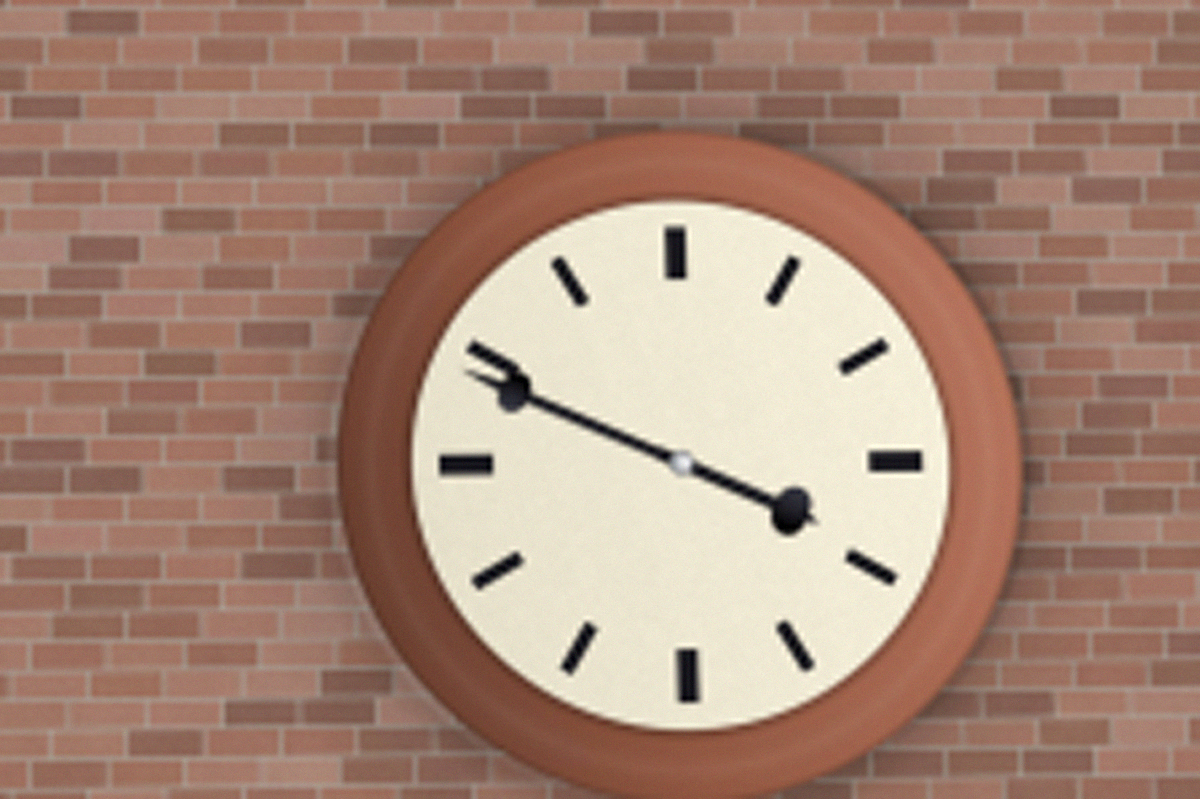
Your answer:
{"hour": 3, "minute": 49}
